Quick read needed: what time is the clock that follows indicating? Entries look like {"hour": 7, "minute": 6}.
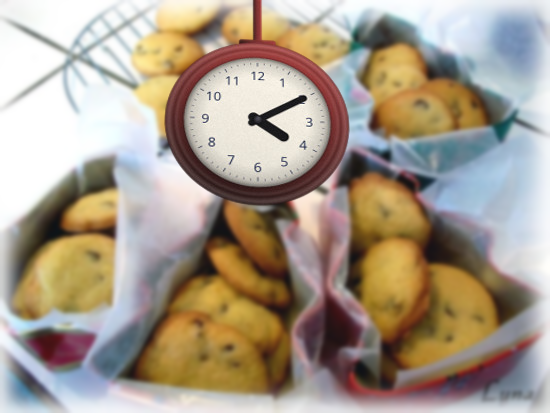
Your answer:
{"hour": 4, "minute": 10}
